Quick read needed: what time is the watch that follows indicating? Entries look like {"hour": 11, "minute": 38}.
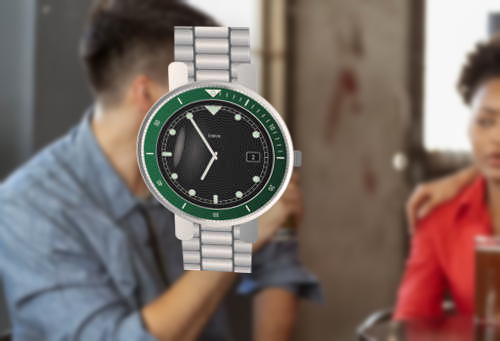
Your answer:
{"hour": 6, "minute": 55}
